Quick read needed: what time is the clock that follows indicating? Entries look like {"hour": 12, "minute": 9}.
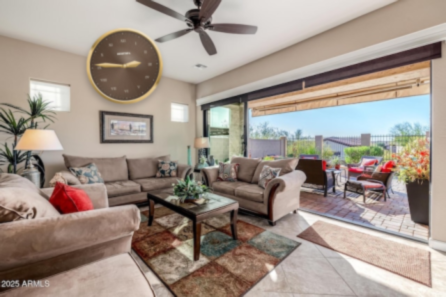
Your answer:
{"hour": 2, "minute": 46}
